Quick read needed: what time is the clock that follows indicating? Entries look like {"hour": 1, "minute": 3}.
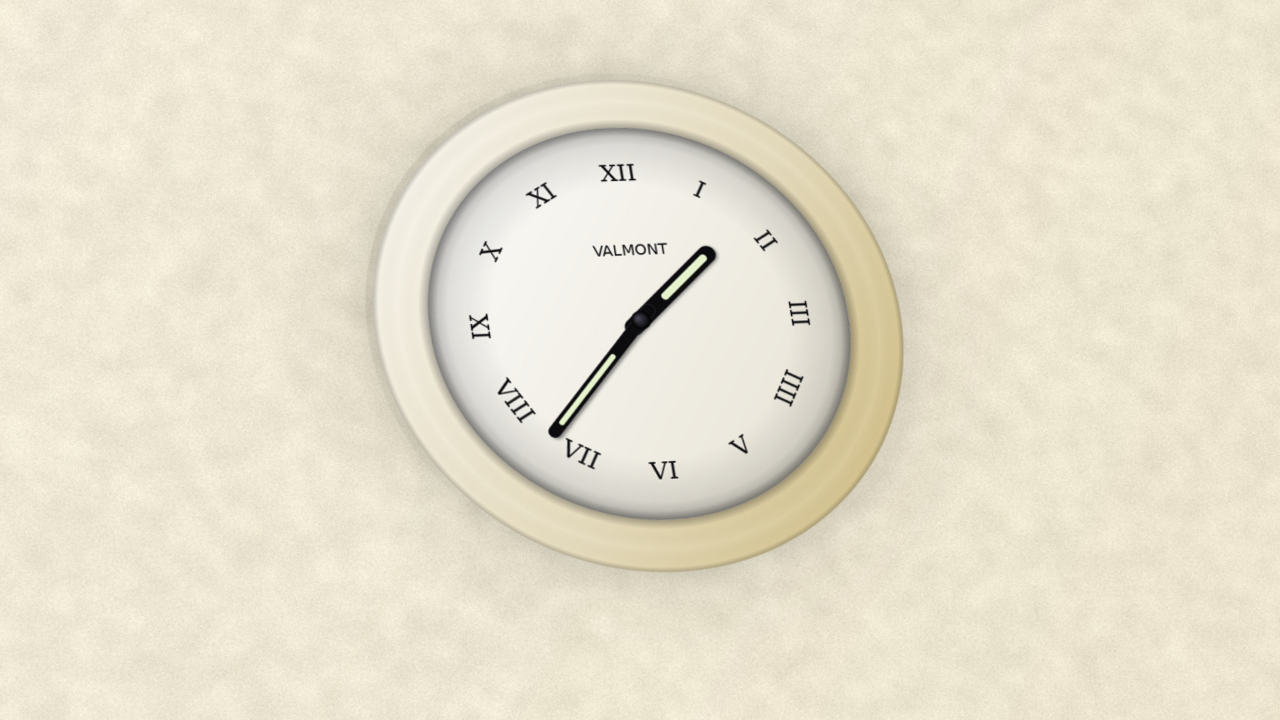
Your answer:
{"hour": 1, "minute": 37}
